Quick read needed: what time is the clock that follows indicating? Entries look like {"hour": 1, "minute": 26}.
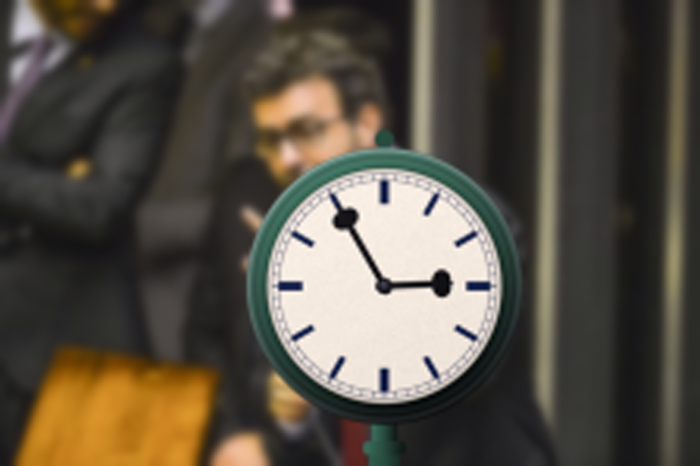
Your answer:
{"hour": 2, "minute": 55}
